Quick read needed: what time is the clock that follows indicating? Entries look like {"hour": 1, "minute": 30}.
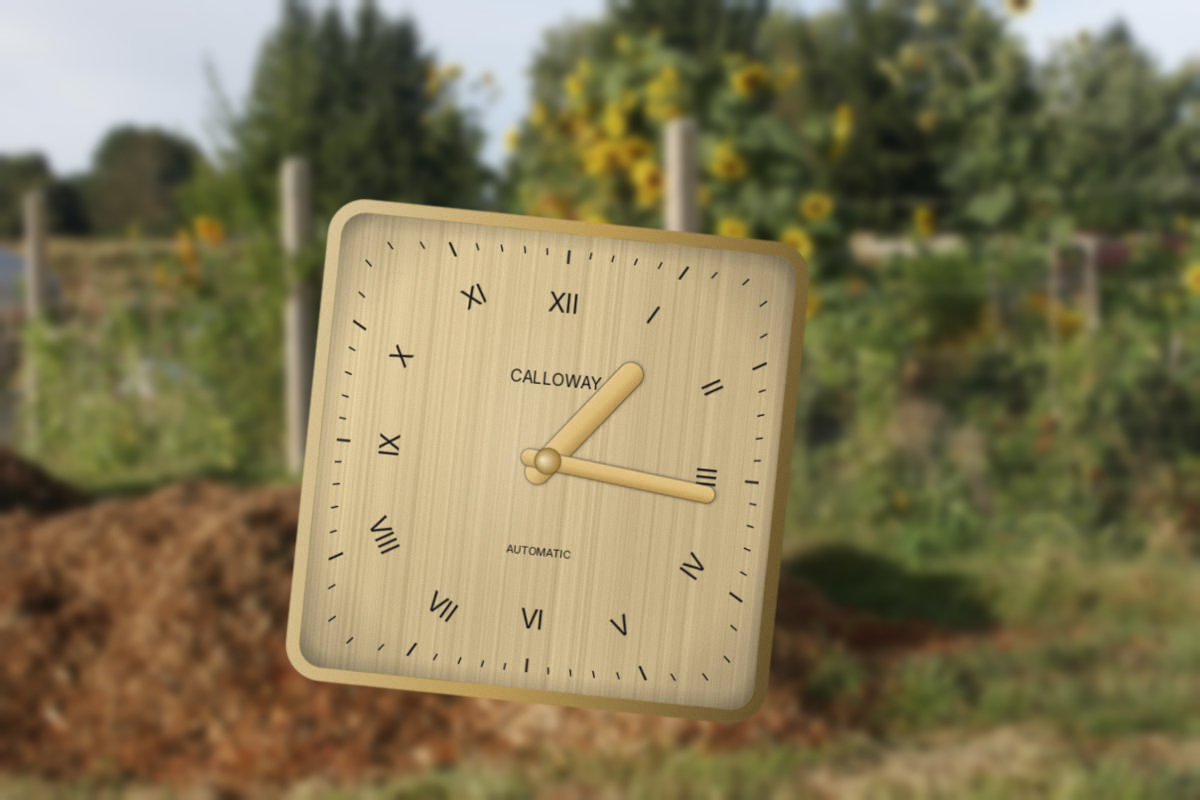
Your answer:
{"hour": 1, "minute": 16}
